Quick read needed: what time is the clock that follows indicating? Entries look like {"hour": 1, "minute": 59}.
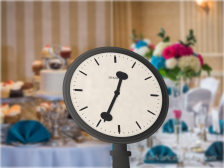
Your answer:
{"hour": 12, "minute": 34}
